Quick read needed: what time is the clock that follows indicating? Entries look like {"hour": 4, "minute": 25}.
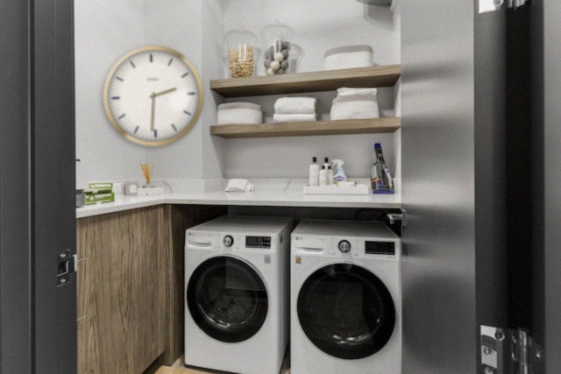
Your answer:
{"hour": 2, "minute": 31}
